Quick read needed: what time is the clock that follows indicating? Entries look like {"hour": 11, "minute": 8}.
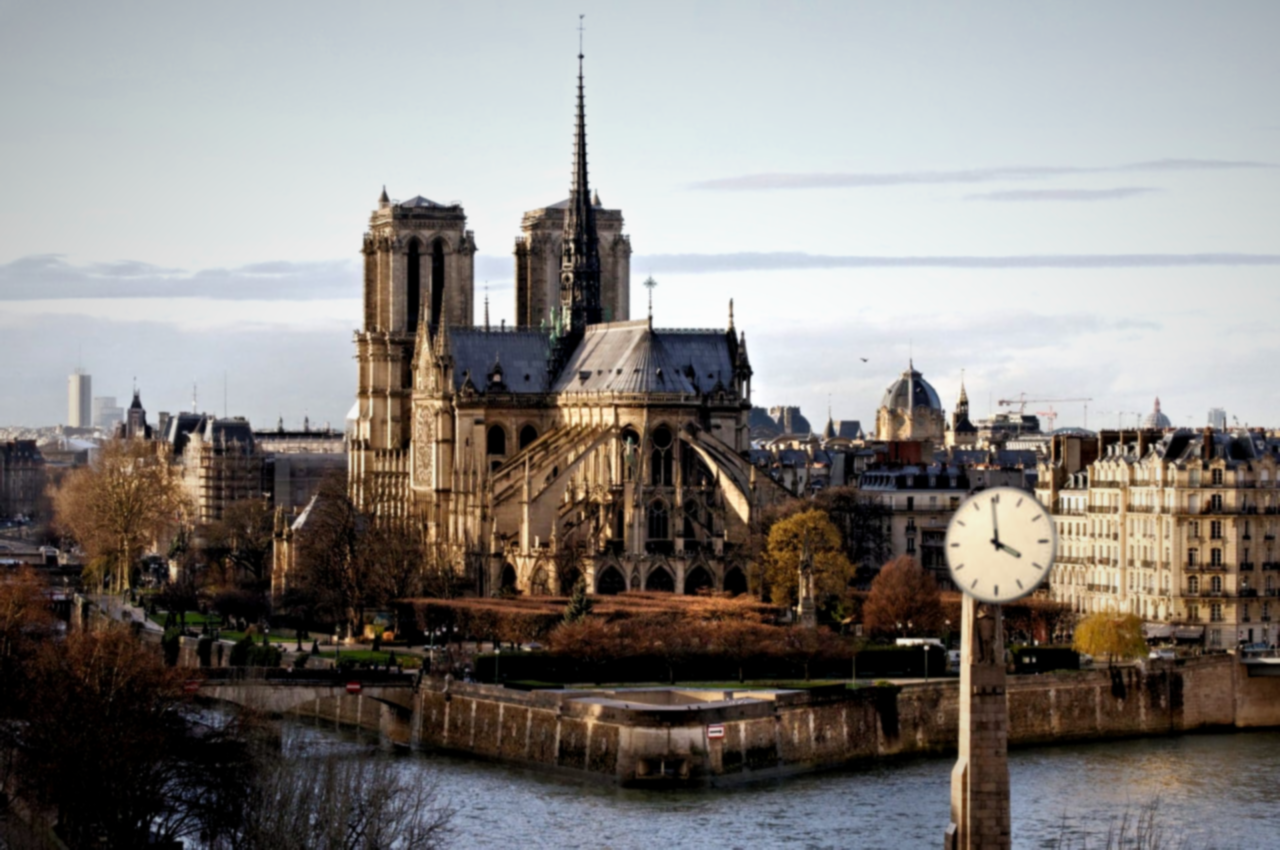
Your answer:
{"hour": 3, "minute": 59}
